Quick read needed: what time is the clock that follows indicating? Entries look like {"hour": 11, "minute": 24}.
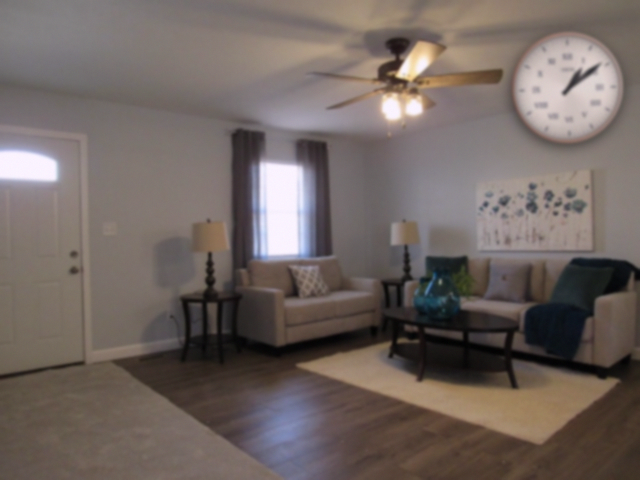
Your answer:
{"hour": 1, "minute": 9}
